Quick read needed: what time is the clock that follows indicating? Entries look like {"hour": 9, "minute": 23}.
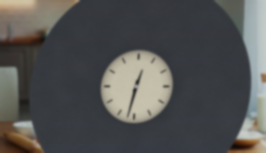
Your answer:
{"hour": 12, "minute": 32}
